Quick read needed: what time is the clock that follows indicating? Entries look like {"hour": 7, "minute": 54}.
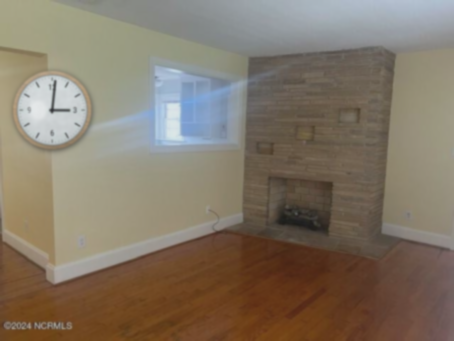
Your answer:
{"hour": 3, "minute": 1}
